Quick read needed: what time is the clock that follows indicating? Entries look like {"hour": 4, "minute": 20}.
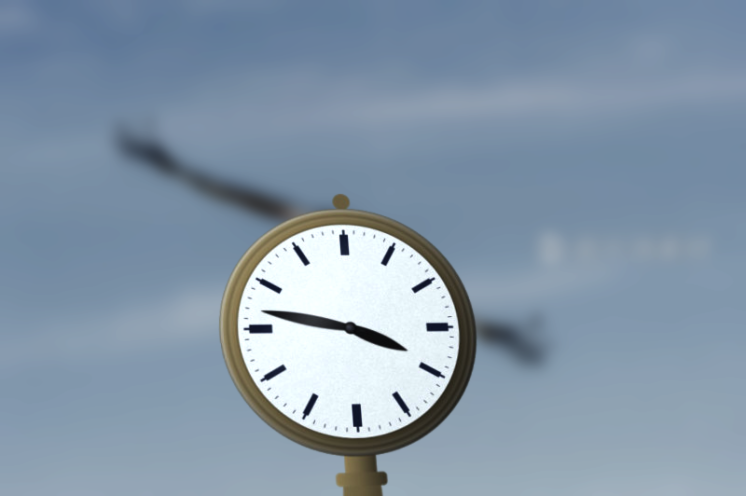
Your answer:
{"hour": 3, "minute": 47}
